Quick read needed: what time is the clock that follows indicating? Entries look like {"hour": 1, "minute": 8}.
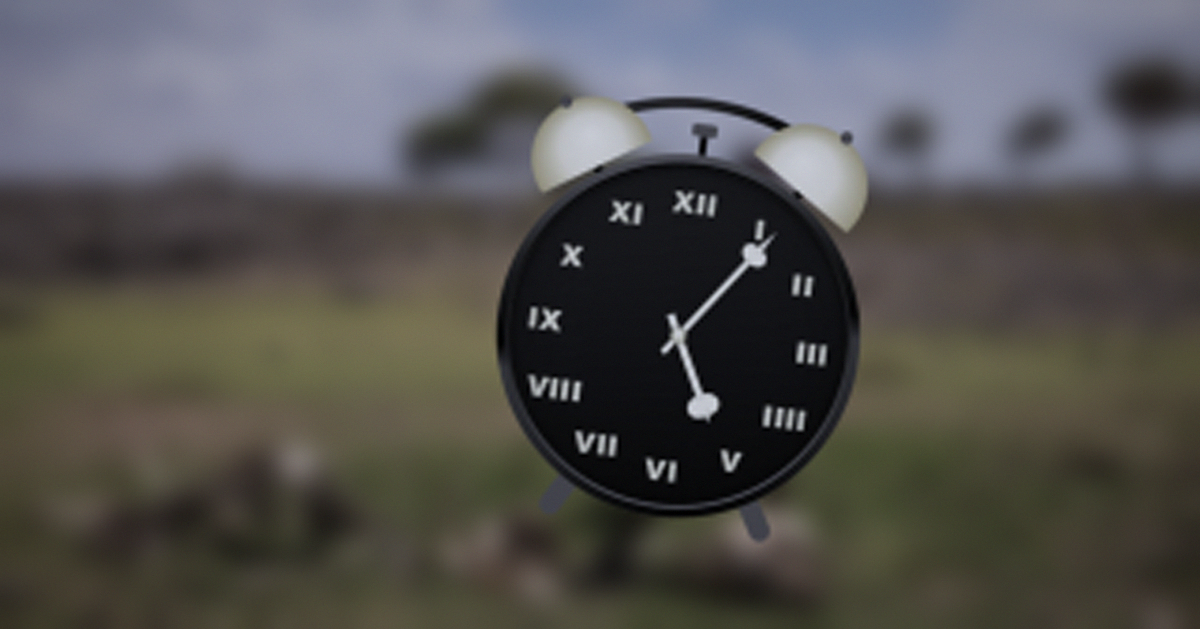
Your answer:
{"hour": 5, "minute": 6}
